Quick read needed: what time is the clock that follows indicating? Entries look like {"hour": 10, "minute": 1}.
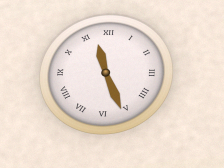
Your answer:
{"hour": 11, "minute": 26}
